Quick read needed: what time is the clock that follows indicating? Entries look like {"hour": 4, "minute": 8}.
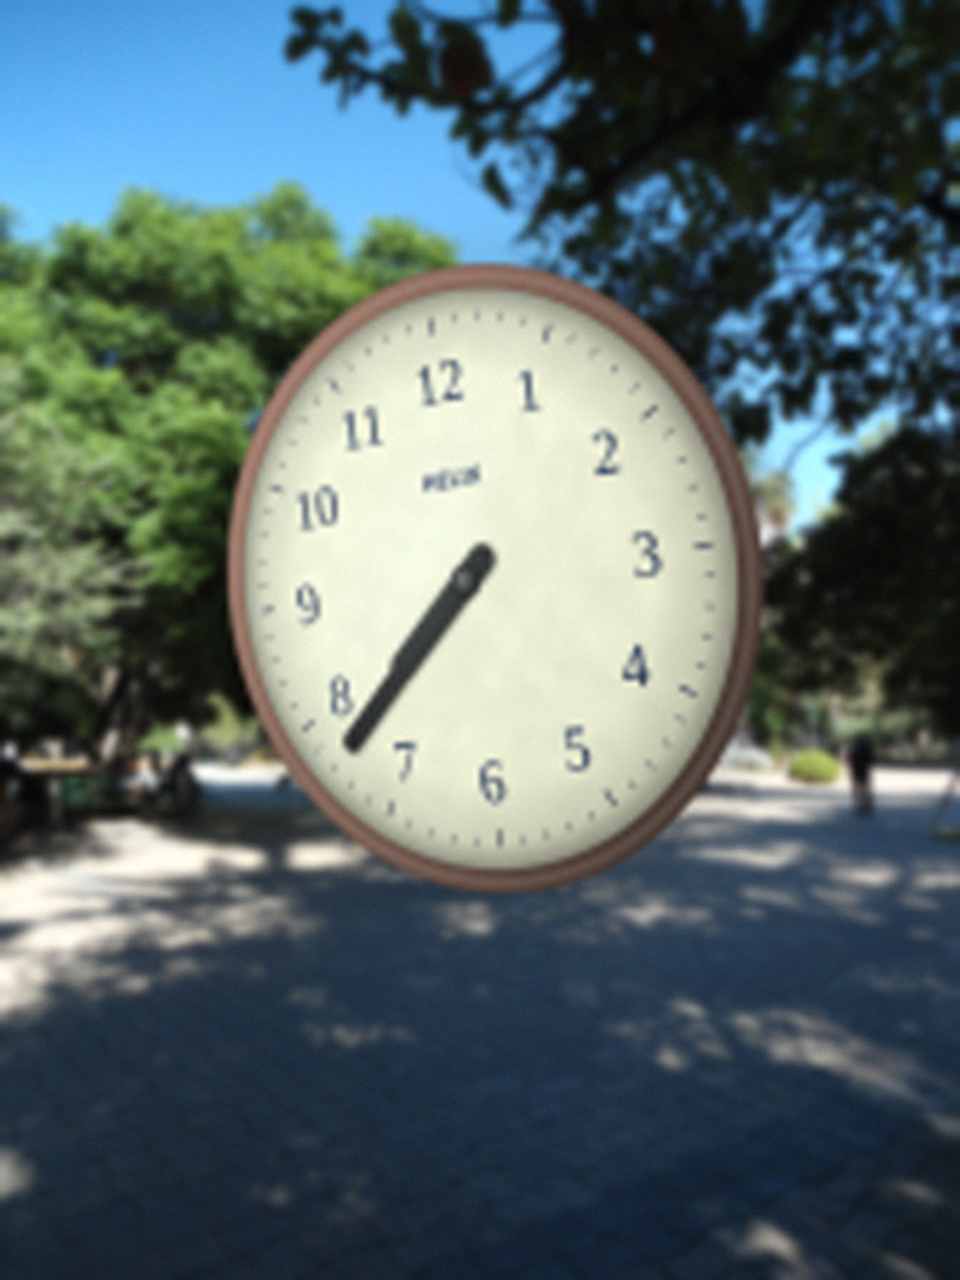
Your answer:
{"hour": 7, "minute": 38}
